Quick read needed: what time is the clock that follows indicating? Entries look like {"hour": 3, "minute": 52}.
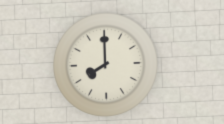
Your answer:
{"hour": 8, "minute": 0}
